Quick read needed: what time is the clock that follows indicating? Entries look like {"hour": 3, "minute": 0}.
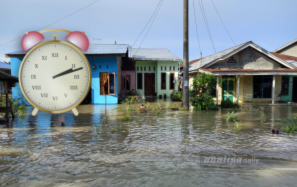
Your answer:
{"hour": 2, "minute": 12}
